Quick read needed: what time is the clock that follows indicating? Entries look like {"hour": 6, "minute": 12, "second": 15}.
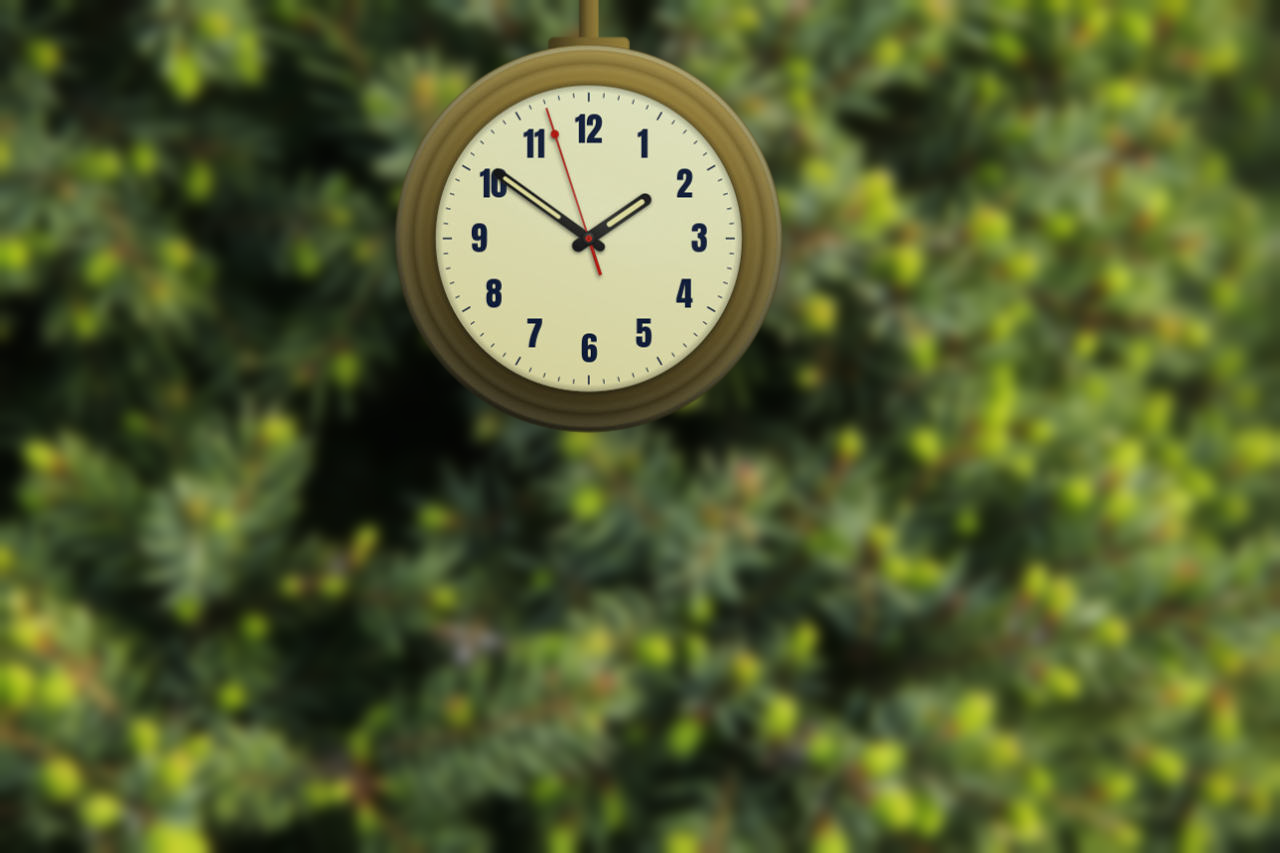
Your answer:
{"hour": 1, "minute": 50, "second": 57}
